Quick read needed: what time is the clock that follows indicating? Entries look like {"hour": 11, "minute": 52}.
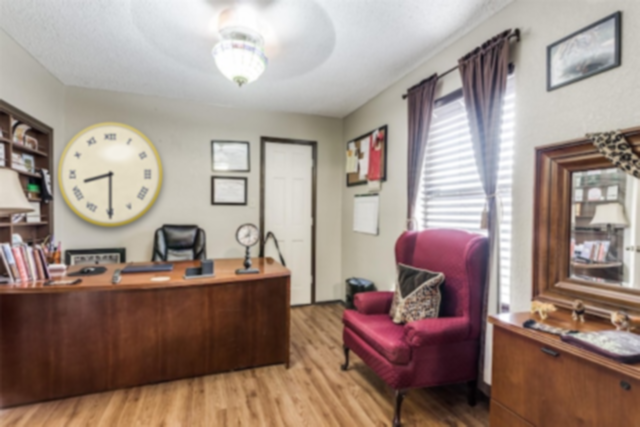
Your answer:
{"hour": 8, "minute": 30}
